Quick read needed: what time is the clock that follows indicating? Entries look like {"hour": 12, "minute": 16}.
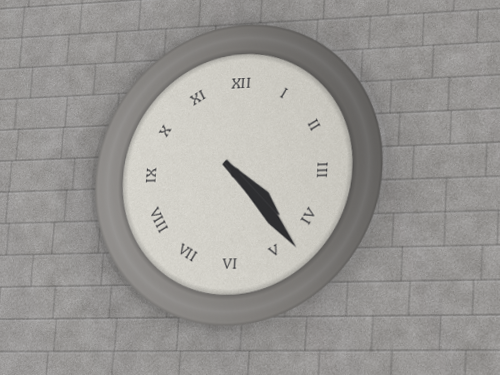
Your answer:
{"hour": 4, "minute": 23}
